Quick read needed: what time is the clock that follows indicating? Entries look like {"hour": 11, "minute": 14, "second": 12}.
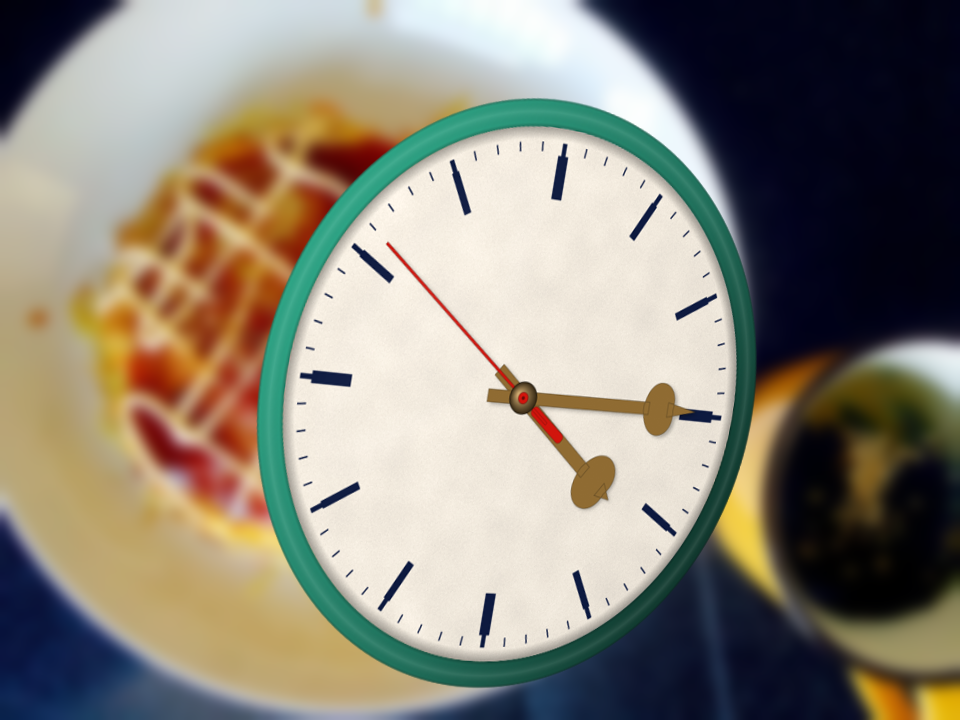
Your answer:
{"hour": 4, "minute": 14, "second": 51}
